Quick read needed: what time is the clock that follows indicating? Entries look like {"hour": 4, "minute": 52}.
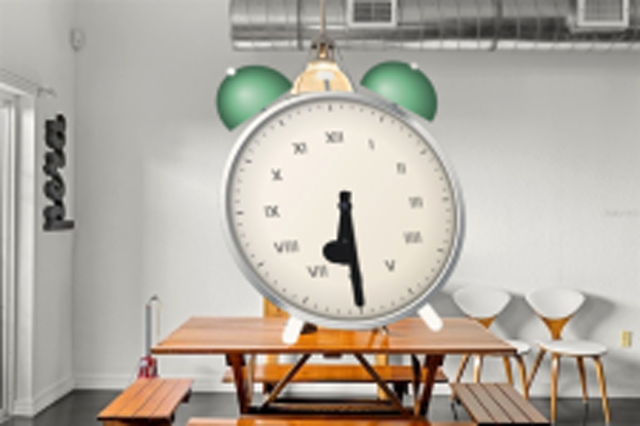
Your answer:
{"hour": 6, "minute": 30}
